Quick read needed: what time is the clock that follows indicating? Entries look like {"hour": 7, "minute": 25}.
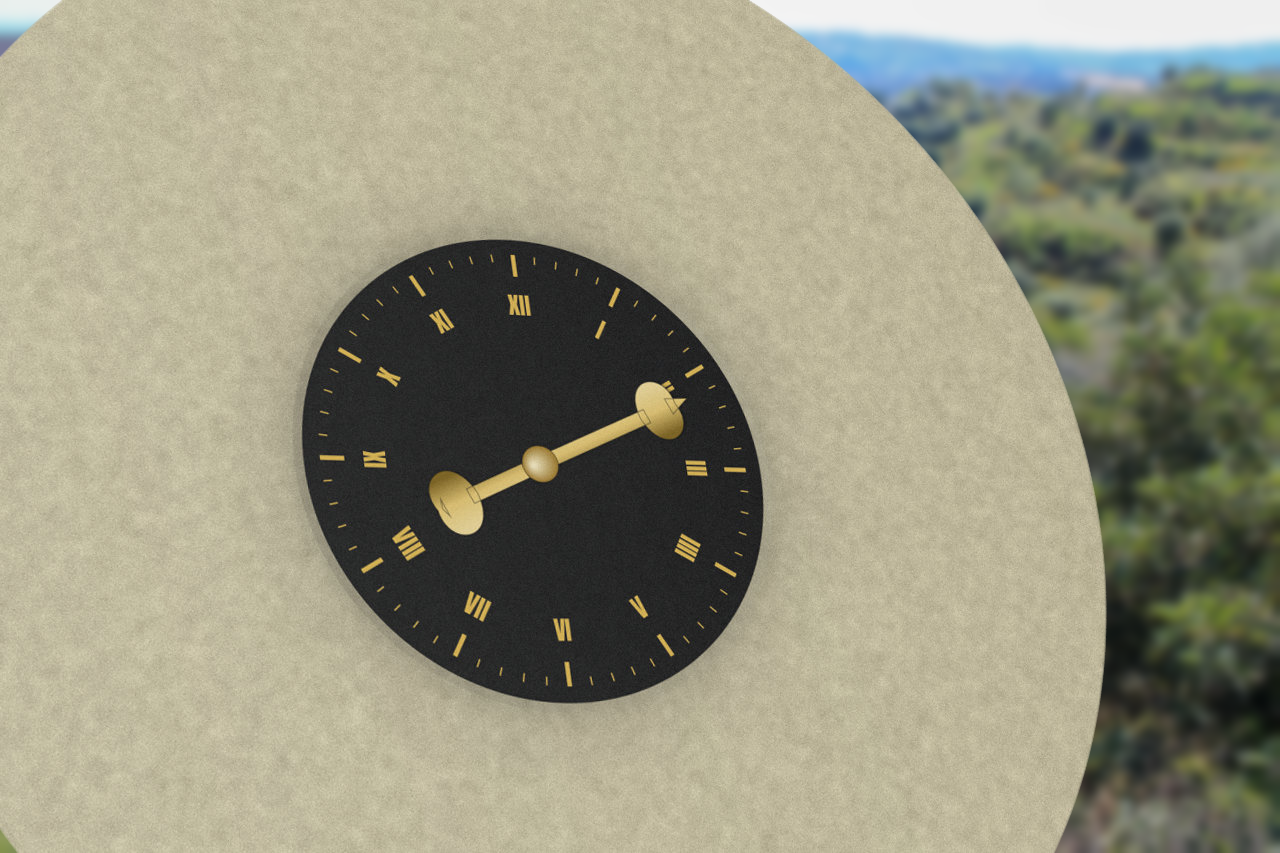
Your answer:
{"hour": 8, "minute": 11}
